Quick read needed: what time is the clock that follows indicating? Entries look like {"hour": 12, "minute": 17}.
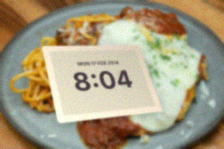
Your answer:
{"hour": 8, "minute": 4}
